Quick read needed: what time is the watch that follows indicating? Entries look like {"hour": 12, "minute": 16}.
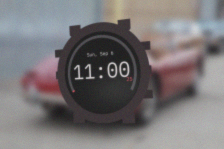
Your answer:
{"hour": 11, "minute": 0}
